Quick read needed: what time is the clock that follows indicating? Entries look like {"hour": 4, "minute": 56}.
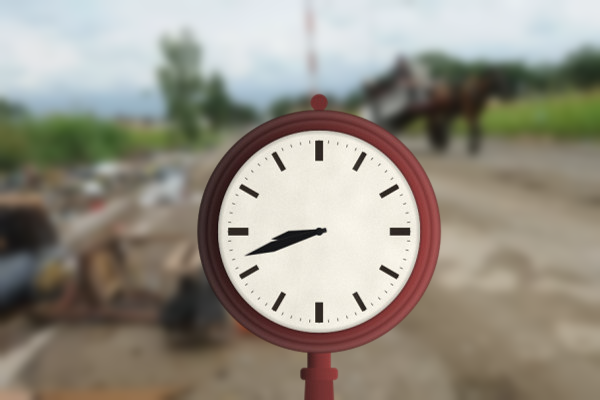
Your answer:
{"hour": 8, "minute": 42}
